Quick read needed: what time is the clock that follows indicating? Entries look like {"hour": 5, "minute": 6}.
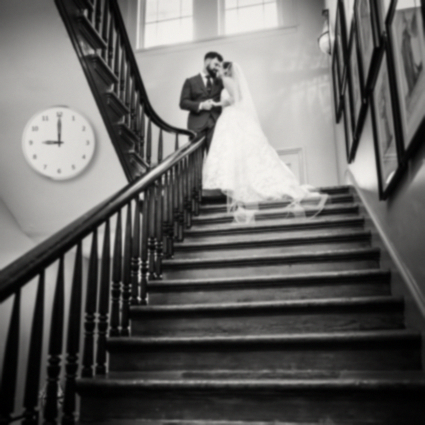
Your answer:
{"hour": 9, "minute": 0}
